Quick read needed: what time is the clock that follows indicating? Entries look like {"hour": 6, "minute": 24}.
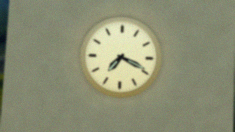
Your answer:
{"hour": 7, "minute": 19}
